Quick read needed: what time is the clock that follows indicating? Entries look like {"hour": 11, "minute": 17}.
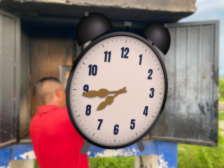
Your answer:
{"hour": 7, "minute": 44}
